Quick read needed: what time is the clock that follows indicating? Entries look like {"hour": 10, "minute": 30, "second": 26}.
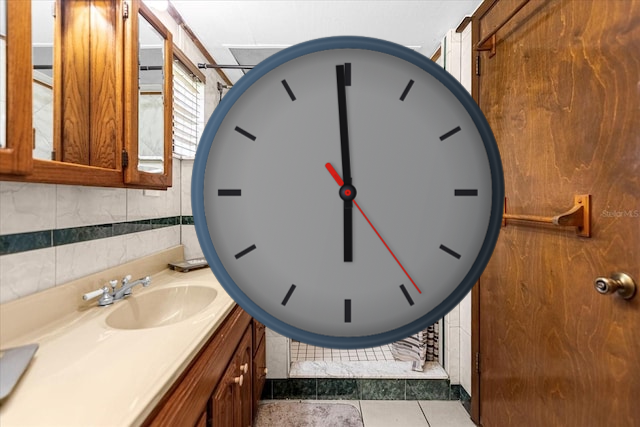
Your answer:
{"hour": 5, "minute": 59, "second": 24}
